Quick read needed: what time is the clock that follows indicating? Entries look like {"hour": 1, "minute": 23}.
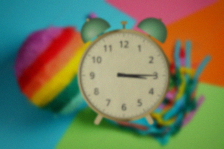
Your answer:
{"hour": 3, "minute": 15}
